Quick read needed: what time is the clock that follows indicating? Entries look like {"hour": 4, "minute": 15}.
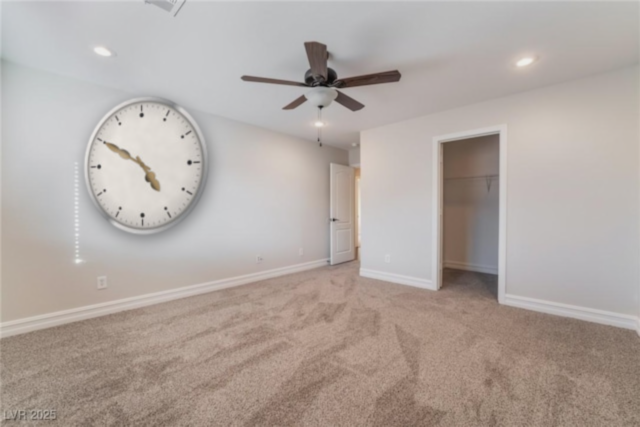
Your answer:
{"hour": 4, "minute": 50}
